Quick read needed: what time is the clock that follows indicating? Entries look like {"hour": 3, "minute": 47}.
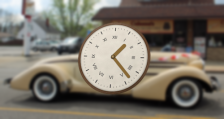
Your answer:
{"hour": 1, "minute": 23}
